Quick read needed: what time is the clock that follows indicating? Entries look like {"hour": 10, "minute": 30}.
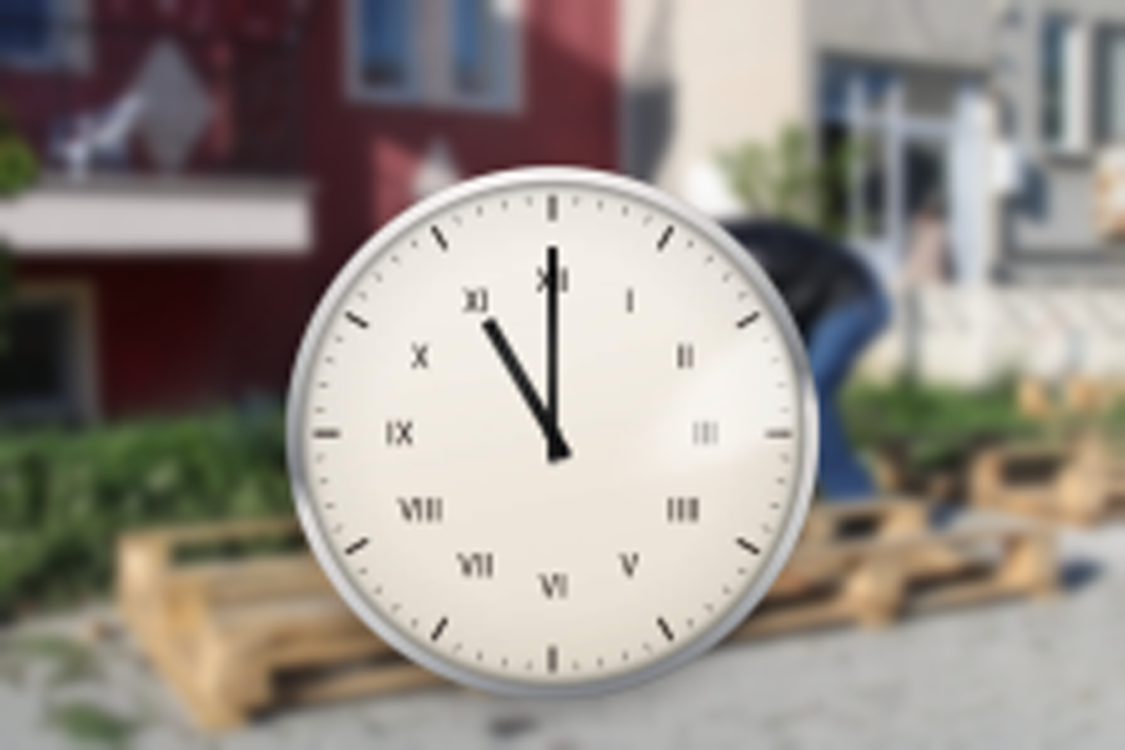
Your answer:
{"hour": 11, "minute": 0}
